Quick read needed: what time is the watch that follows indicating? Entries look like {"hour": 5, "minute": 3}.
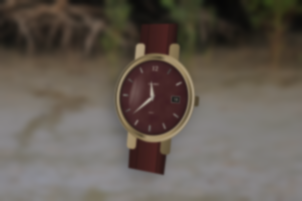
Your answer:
{"hour": 11, "minute": 38}
